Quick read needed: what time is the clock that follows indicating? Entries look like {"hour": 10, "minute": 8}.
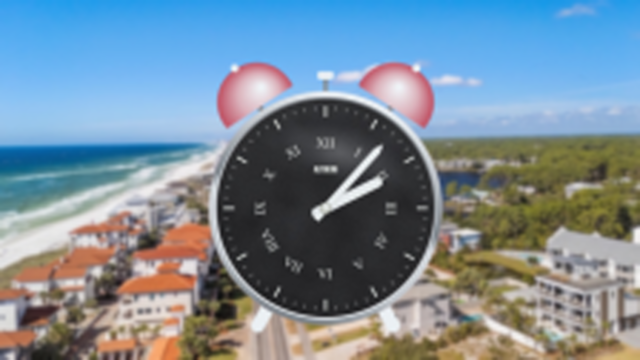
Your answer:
{"hour": 2, "minute": 7}
